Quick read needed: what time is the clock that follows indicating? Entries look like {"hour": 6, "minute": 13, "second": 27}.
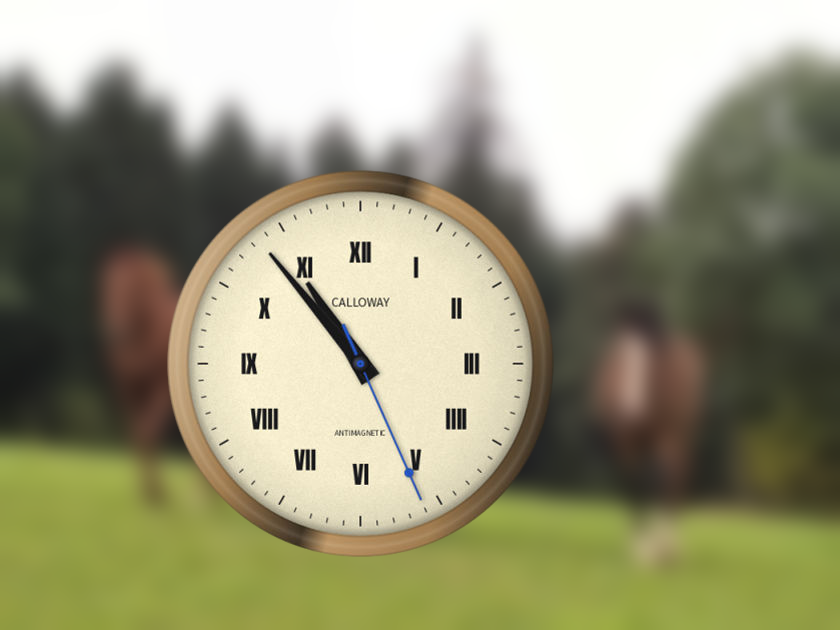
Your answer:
{"hour": 10, "minute": 53, "second": 26}
